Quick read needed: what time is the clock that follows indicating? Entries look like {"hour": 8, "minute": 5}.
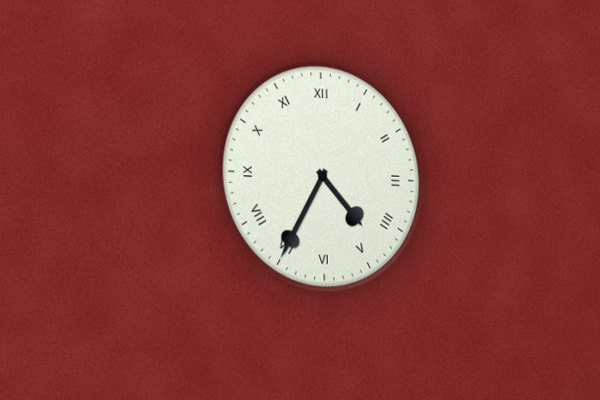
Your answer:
{"hour": 4, "minute": 35}
